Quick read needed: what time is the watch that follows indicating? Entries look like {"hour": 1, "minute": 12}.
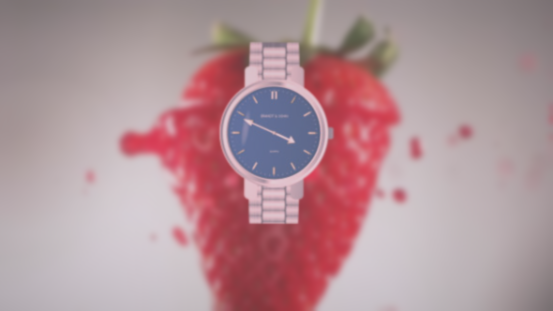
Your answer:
{"hour": 3, "minute": 49}
